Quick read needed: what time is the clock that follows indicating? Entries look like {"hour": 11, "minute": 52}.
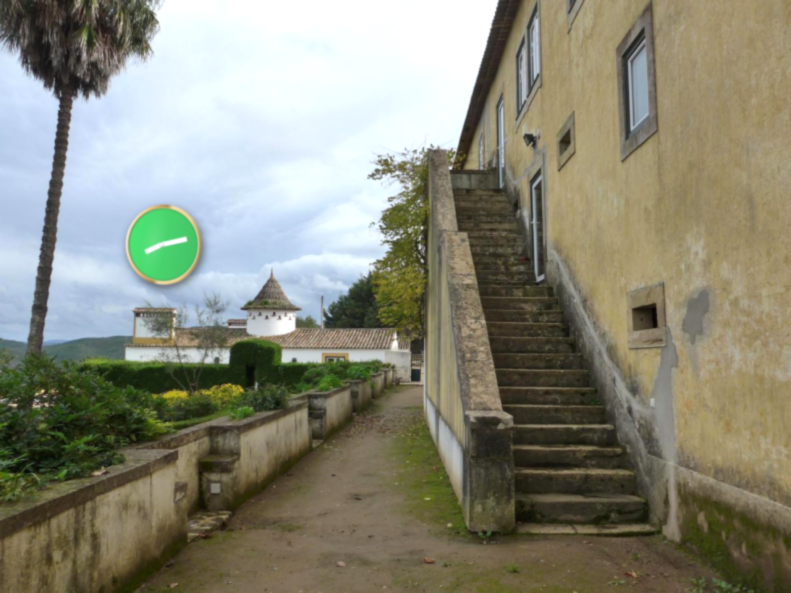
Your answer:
{"hour": 8, "minute": 13}
